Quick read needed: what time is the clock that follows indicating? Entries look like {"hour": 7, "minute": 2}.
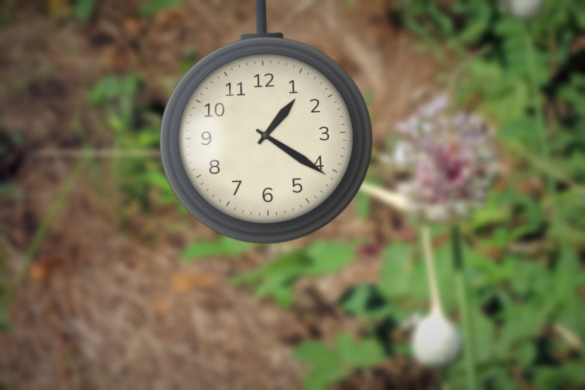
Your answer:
{"hour": 1, "minute": 21}
